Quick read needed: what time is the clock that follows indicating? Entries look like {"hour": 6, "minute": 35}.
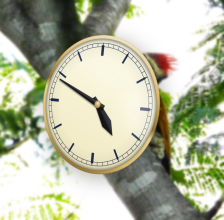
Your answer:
{"hour": 4, "minute": 49}
